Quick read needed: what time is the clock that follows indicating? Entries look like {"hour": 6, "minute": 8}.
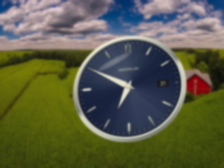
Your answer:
{"hour": 6, "minute": 50}
